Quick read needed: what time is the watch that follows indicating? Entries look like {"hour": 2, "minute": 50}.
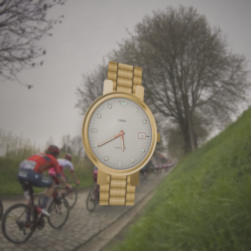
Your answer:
{"hour": 5, "minute": 40}
